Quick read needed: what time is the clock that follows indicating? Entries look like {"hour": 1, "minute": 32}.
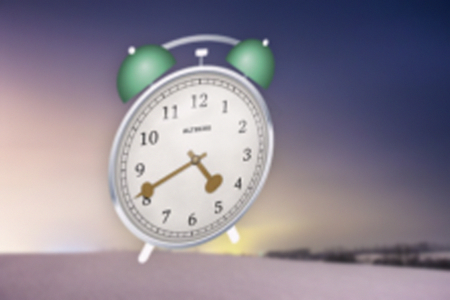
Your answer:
{"hour": 4, "minute": 41}
